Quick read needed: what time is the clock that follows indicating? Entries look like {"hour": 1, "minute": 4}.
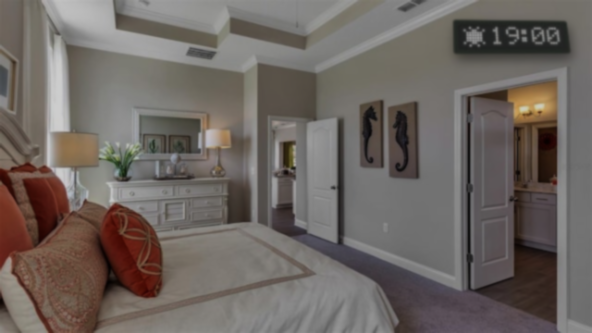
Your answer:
{"hour": 19, "minute": 0}
